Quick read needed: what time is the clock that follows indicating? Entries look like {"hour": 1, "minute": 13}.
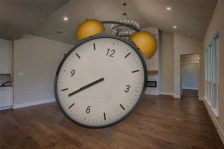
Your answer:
{"hour": 7, "minute": 38}
